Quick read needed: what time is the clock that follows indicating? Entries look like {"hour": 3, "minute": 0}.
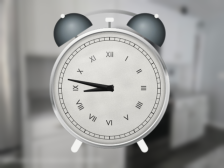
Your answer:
{"hour": 8, "minute": 47}
